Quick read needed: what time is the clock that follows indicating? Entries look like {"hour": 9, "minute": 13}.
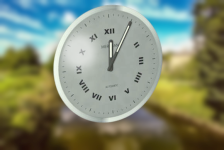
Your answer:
{"hour": 12, "minute": 5}
